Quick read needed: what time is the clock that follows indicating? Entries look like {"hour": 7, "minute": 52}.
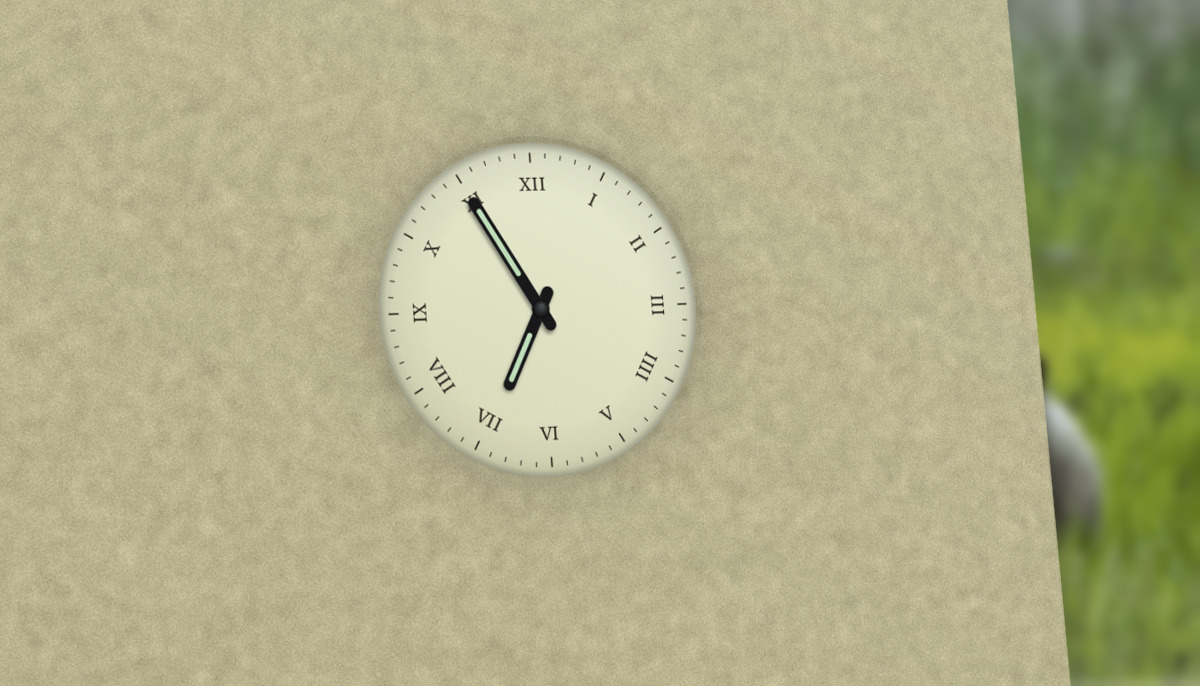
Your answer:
{"hour": 6, "minute": 55}
